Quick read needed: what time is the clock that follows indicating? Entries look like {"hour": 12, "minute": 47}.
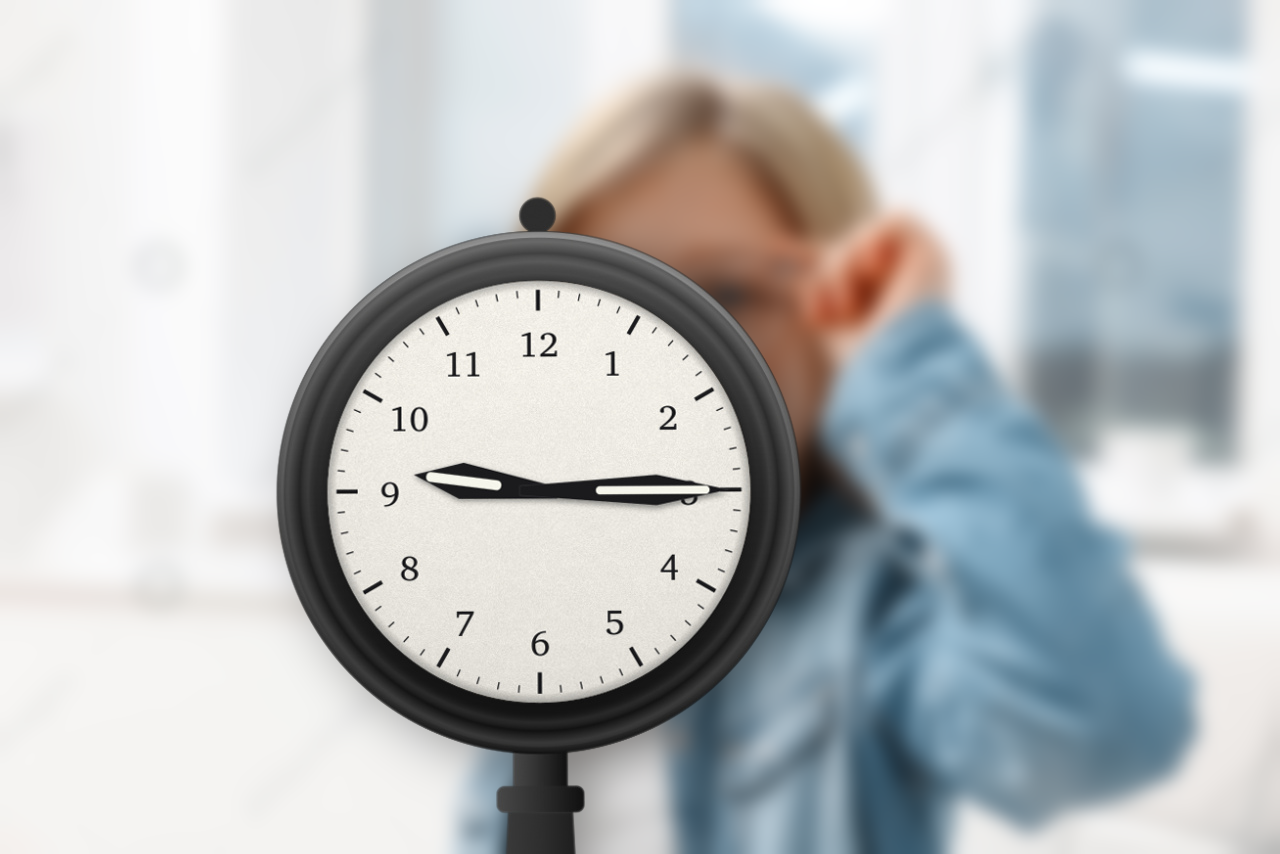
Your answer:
{"hour": 9, "minute": 15}
